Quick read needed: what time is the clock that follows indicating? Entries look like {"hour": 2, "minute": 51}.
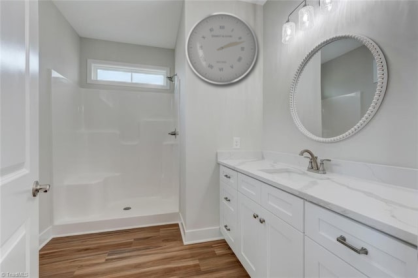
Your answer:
{"hour": 2, "minute": 12}
